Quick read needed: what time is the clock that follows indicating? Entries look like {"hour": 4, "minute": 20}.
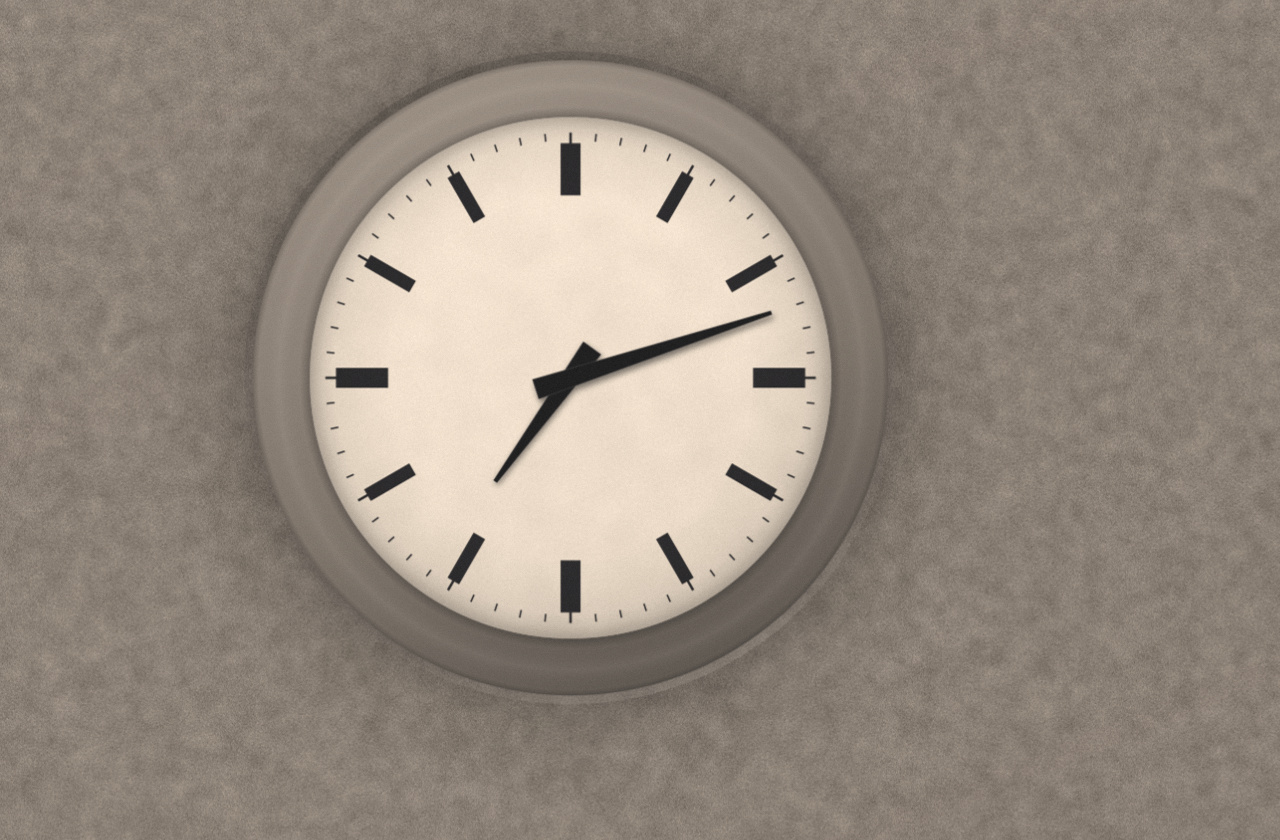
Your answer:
{"hour": 7, "minute": 12}
